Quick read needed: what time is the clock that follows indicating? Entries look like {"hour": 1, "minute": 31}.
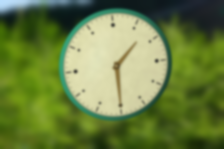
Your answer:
{"hour": 1, "minute": 30}
